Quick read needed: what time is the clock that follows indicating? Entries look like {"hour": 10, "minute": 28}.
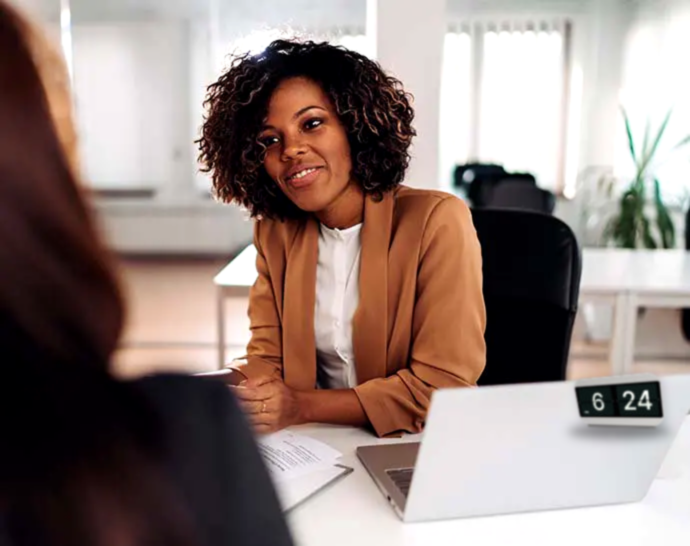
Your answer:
{"hour": 6, "minute": 24}
